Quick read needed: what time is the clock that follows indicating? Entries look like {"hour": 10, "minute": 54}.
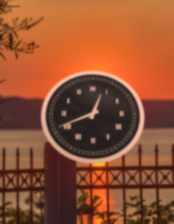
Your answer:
{"hour": 12, "minute": 41}
